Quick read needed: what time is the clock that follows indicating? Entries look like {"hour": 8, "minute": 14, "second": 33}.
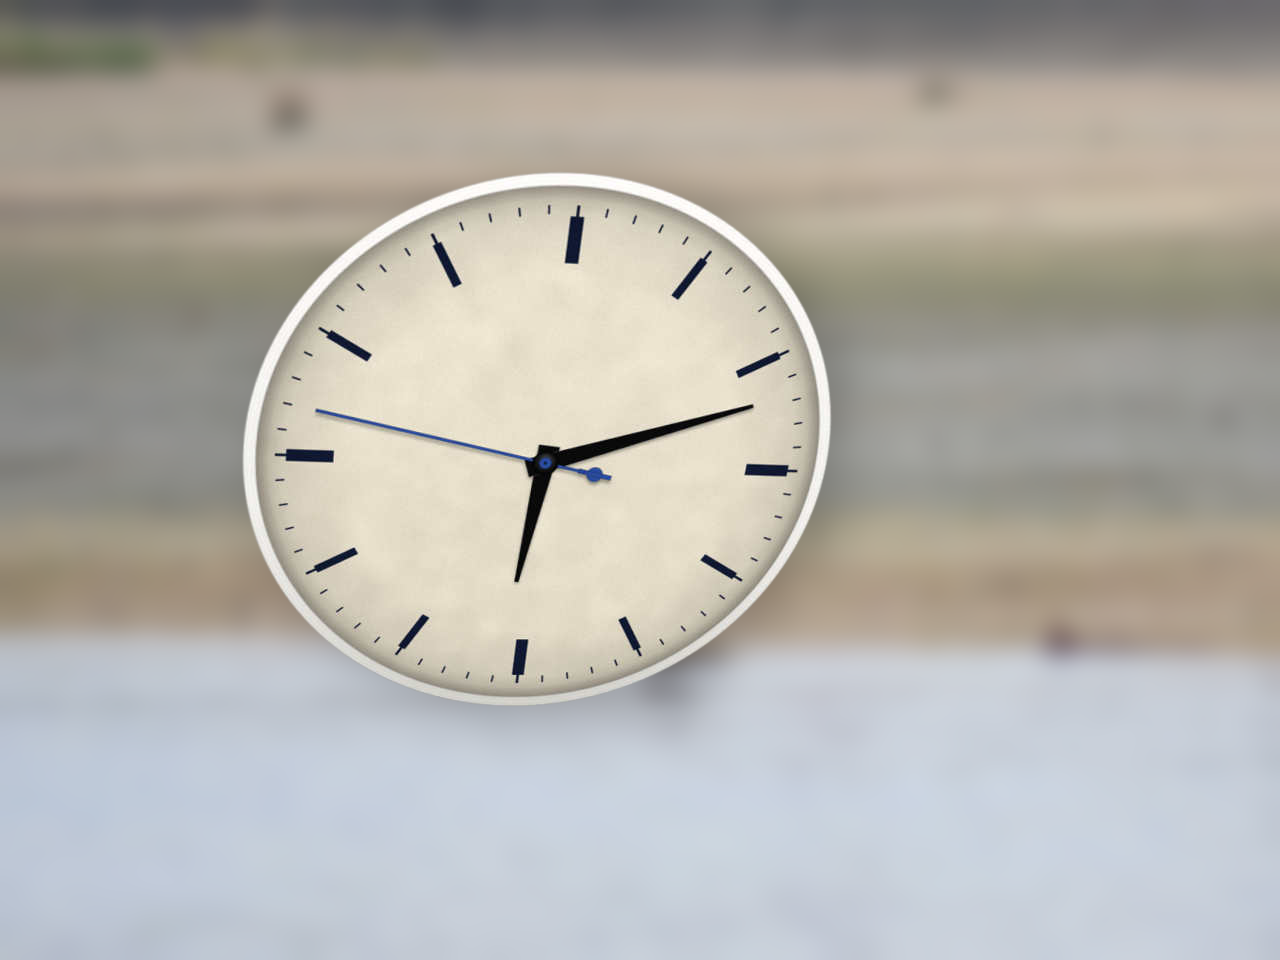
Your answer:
{"hour": 6, "minute": 11, "second": 47}
